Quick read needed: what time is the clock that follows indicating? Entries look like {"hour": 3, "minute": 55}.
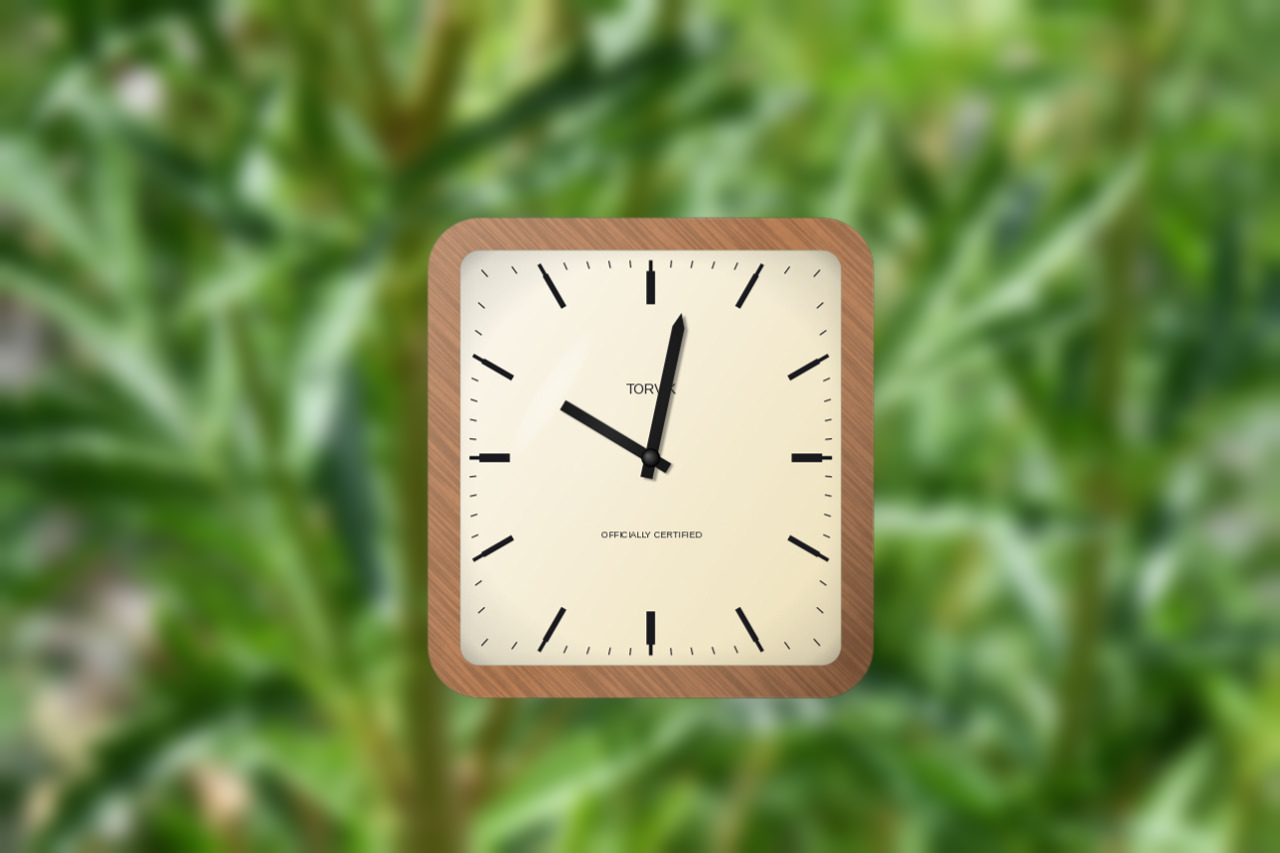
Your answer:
{"hour": 10, "minute": 2}
